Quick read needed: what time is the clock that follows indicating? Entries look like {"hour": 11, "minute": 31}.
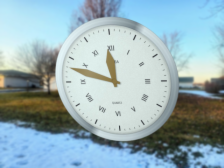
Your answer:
{"hour": 11, "minute": 48}
